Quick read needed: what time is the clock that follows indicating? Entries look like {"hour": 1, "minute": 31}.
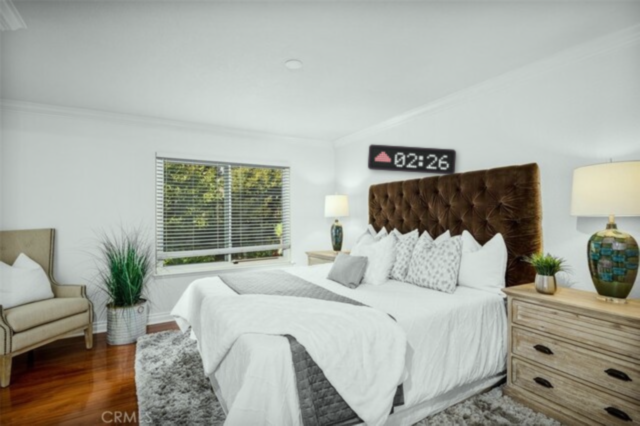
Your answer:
{"hour": 2, "minute": 26}
